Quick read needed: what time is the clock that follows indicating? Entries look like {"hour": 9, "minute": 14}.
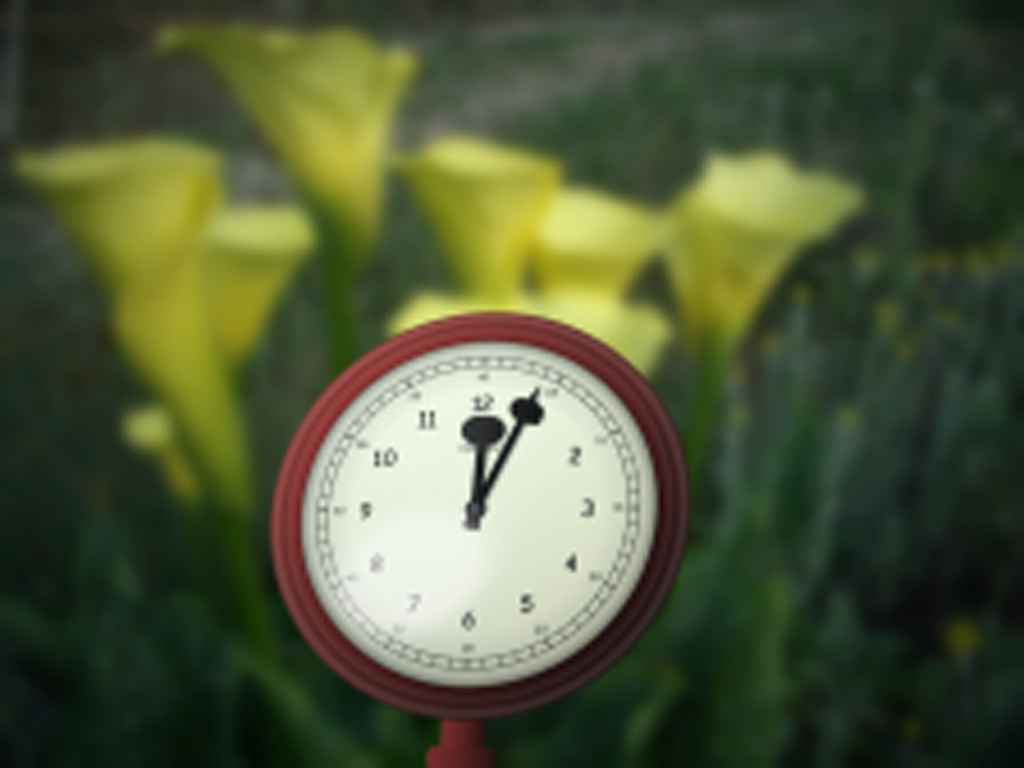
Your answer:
{"hour": 12, "minute": 4}
